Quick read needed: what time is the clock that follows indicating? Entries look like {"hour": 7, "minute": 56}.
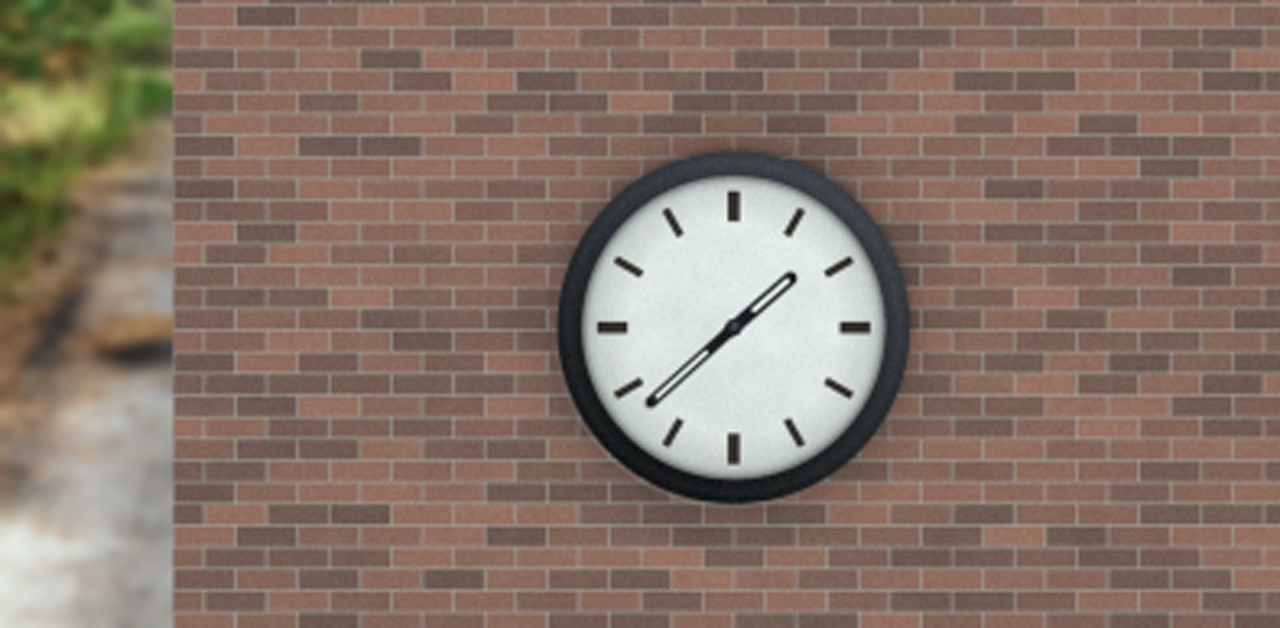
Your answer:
{"hour": 1, "minute": 38}
